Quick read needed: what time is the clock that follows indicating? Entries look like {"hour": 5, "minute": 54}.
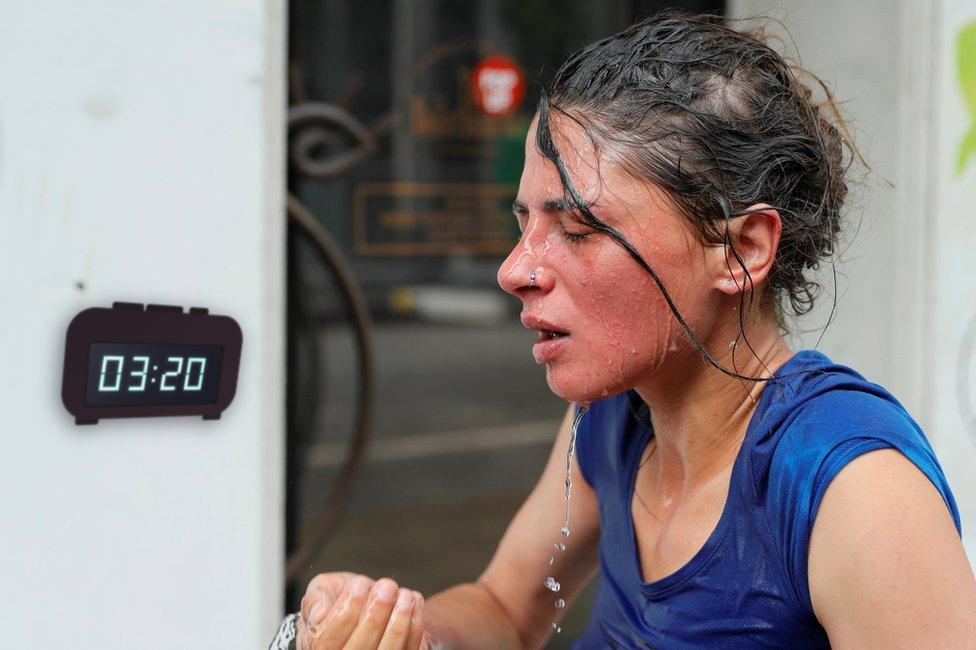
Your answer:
{"hour": 3, "minute": 20}
